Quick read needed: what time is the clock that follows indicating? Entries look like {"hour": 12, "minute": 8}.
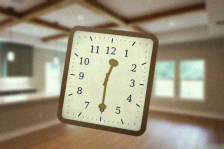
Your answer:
{"hour": 12, "minute": 30}
